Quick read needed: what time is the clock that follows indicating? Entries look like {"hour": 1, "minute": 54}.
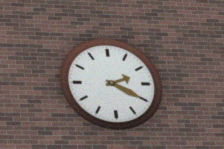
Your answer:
{"hour": 2, "minute": 20}
